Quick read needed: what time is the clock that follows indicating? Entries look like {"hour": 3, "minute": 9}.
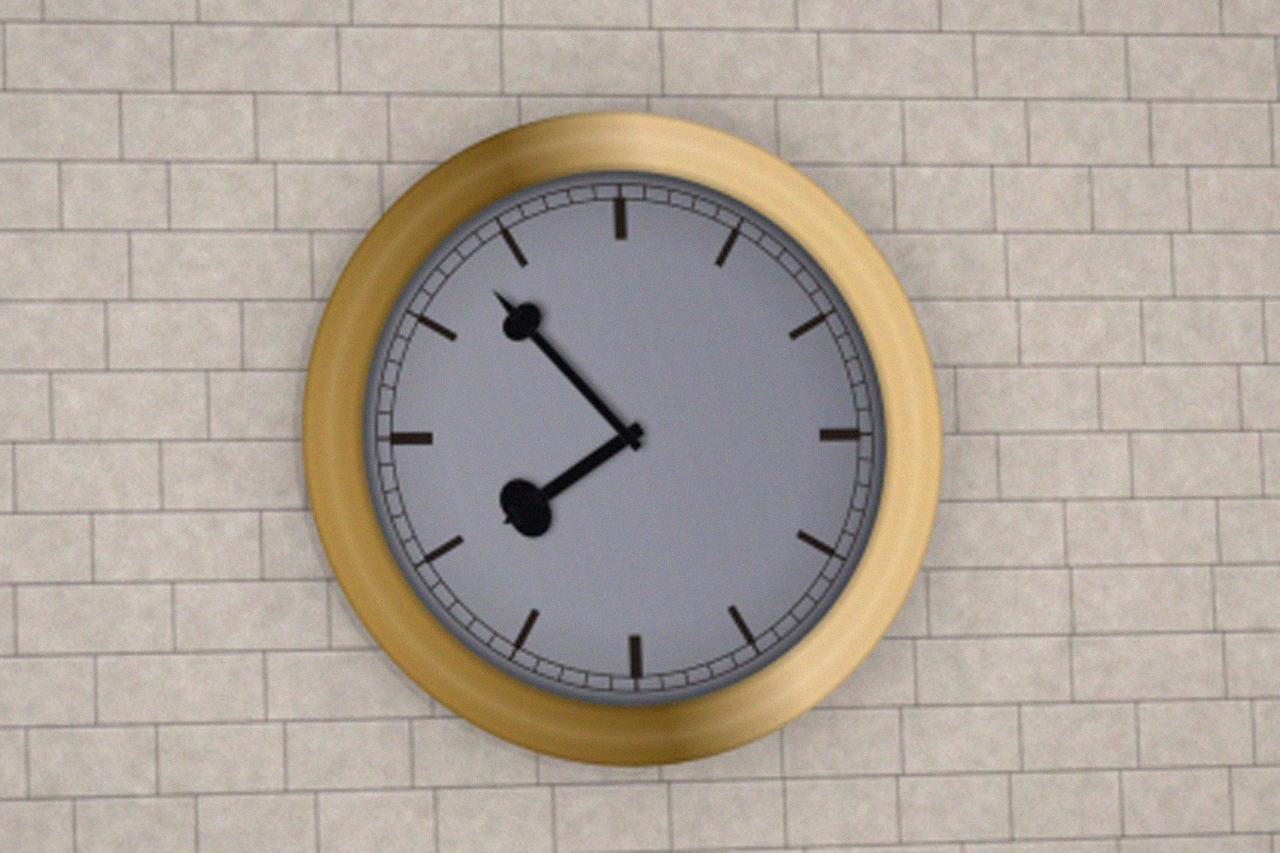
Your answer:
{"hour": 7, "minute": 53}
